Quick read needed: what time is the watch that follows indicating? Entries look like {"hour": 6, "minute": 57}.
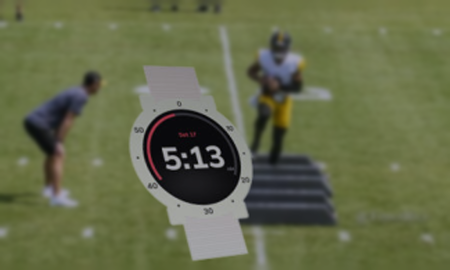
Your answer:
{"hour": 5, "minute": 13}
